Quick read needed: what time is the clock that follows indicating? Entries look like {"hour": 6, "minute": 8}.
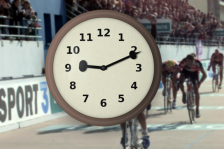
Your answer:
{"hour": 9, "minute": 11}
